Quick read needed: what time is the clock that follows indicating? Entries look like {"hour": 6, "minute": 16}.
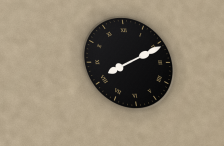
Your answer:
{"hour": 8, "minute": 11}
